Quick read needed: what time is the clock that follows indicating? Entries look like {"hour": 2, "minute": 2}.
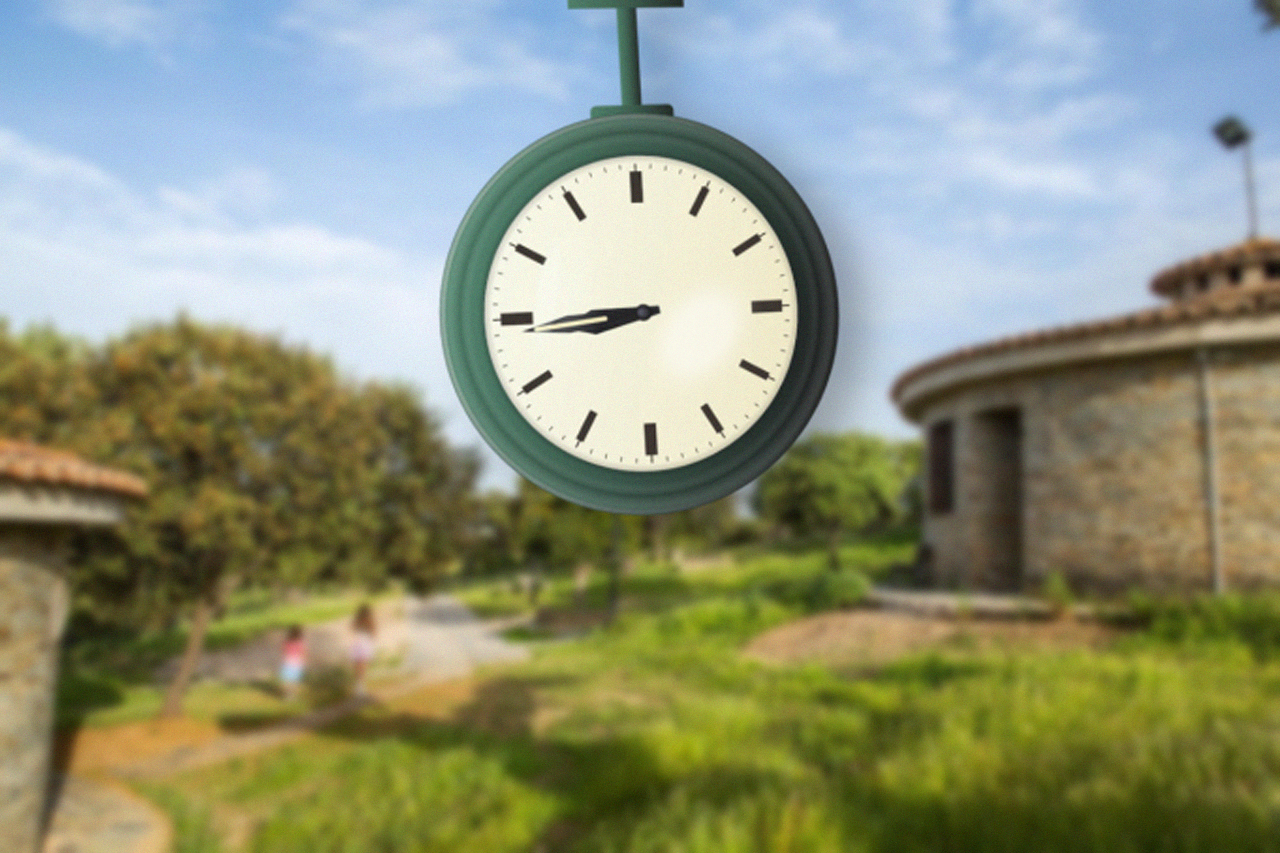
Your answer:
{"hour": 8, "minute": 44}
